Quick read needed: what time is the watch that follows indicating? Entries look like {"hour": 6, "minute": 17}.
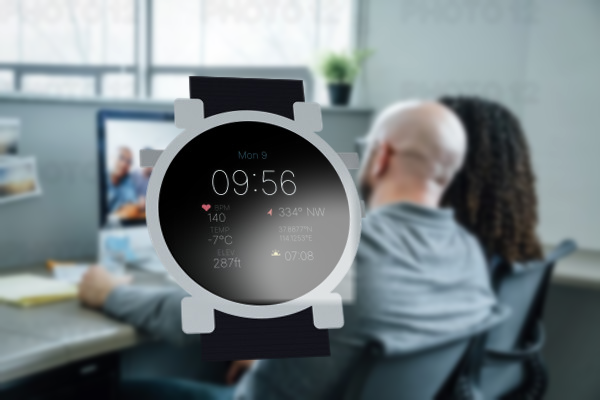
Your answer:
{"hour": 9, "minute": 56}
